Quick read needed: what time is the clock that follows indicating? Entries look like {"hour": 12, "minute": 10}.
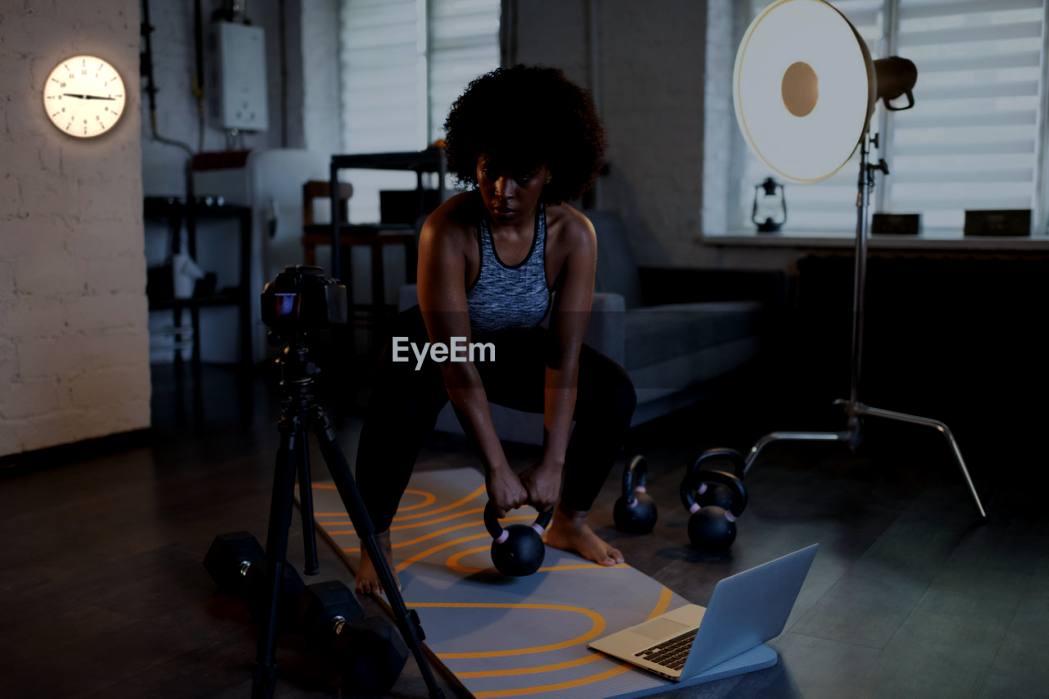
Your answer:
{"hour": 9, "minute": 16}
